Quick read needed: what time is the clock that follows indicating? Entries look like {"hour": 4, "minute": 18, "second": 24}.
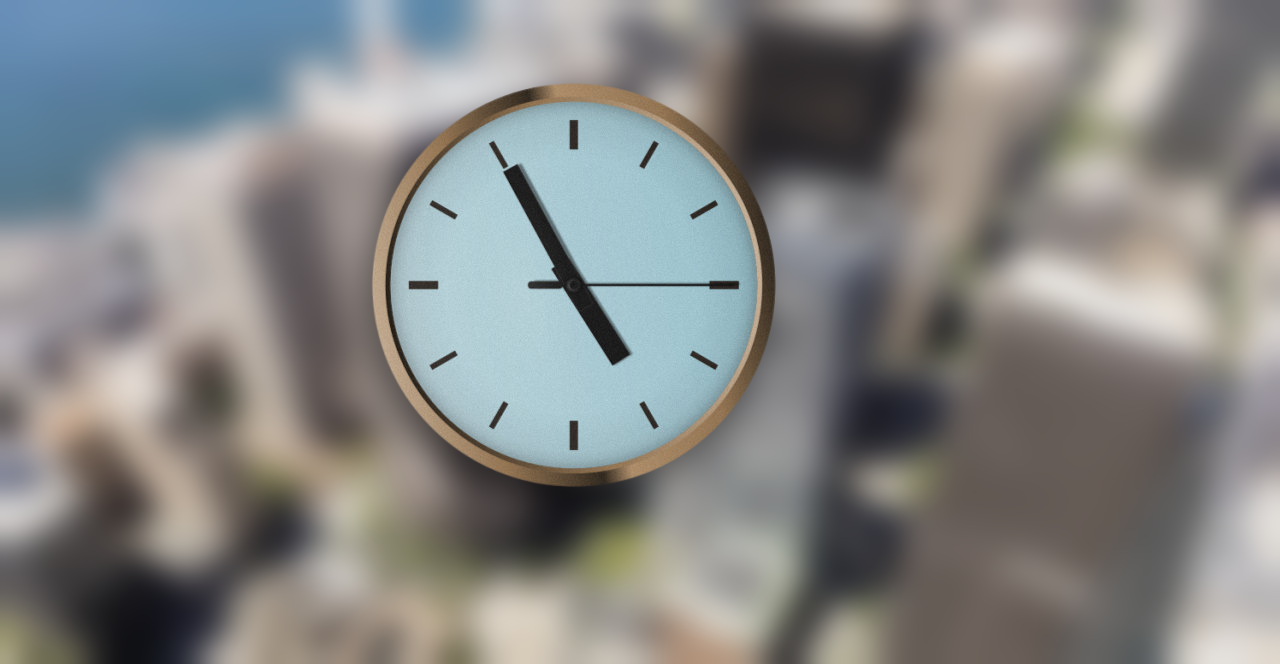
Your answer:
{"hour": 4, "minute": 55, "second": 15}
